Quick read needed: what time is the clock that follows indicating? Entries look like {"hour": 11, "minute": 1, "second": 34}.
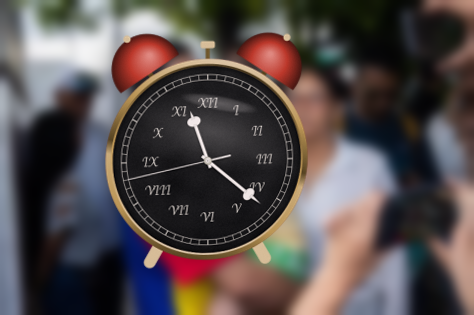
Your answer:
{"hour": 11, "minute": 21, "second": 43}
